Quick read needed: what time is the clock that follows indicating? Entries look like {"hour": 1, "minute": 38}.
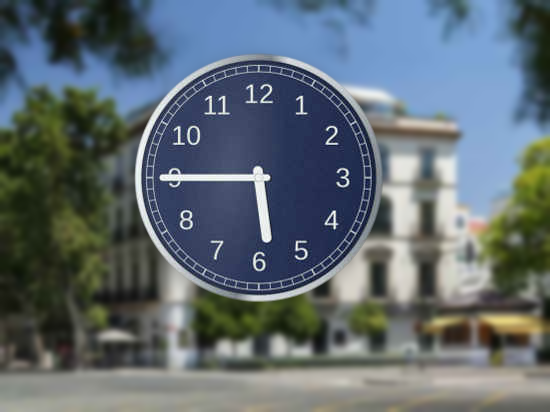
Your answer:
{"hour": 5, "minute": 45}
